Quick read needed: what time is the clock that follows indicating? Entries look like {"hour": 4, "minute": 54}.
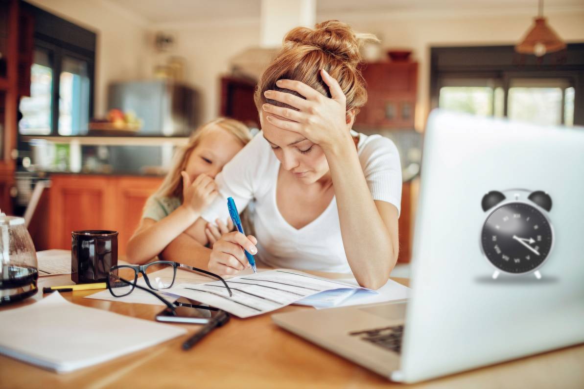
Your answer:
{"hour": 3, "minute": 21}
